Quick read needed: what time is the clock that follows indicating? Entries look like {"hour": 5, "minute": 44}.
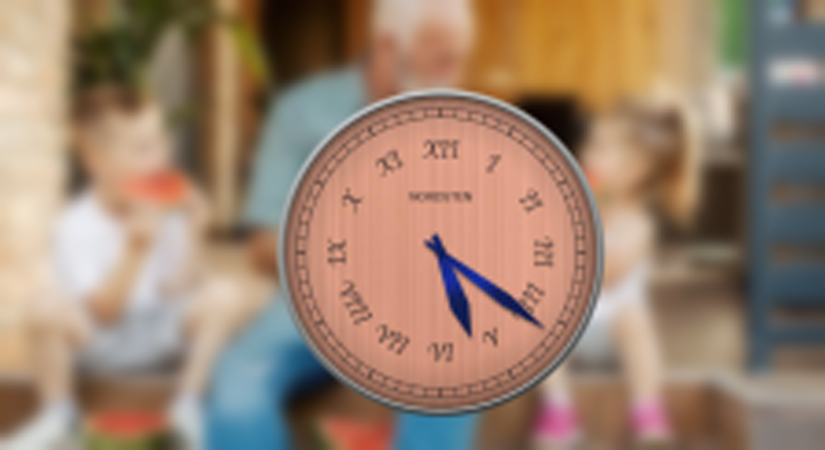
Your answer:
{"hour": 5, "minute": 21}
